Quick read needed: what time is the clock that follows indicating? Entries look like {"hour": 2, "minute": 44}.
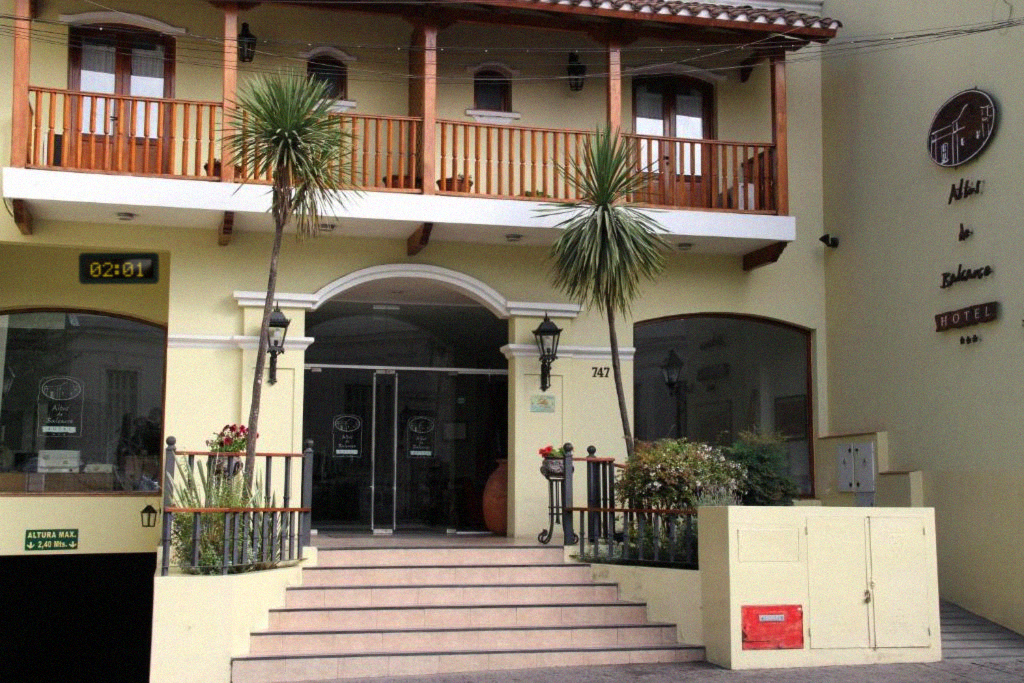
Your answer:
{"hour": 2, "minute": 1}
